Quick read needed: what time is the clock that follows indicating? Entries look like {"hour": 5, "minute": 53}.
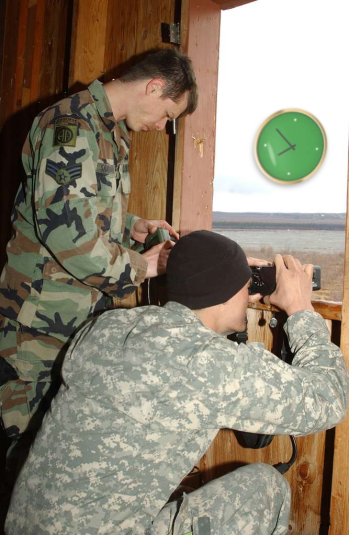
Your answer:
{"hour": 7, "minute": 52}
